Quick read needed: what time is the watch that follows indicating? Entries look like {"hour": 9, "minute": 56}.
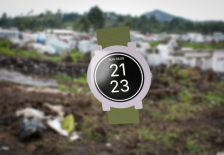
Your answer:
{"hour": 21, "minute": 23}
